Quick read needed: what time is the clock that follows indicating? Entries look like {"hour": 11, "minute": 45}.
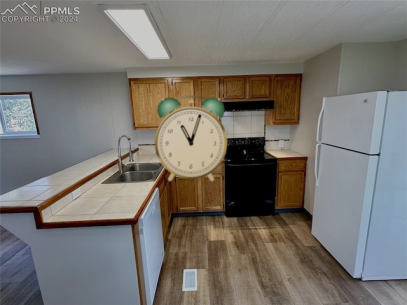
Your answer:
{"hour": 11, "minute": 3}
